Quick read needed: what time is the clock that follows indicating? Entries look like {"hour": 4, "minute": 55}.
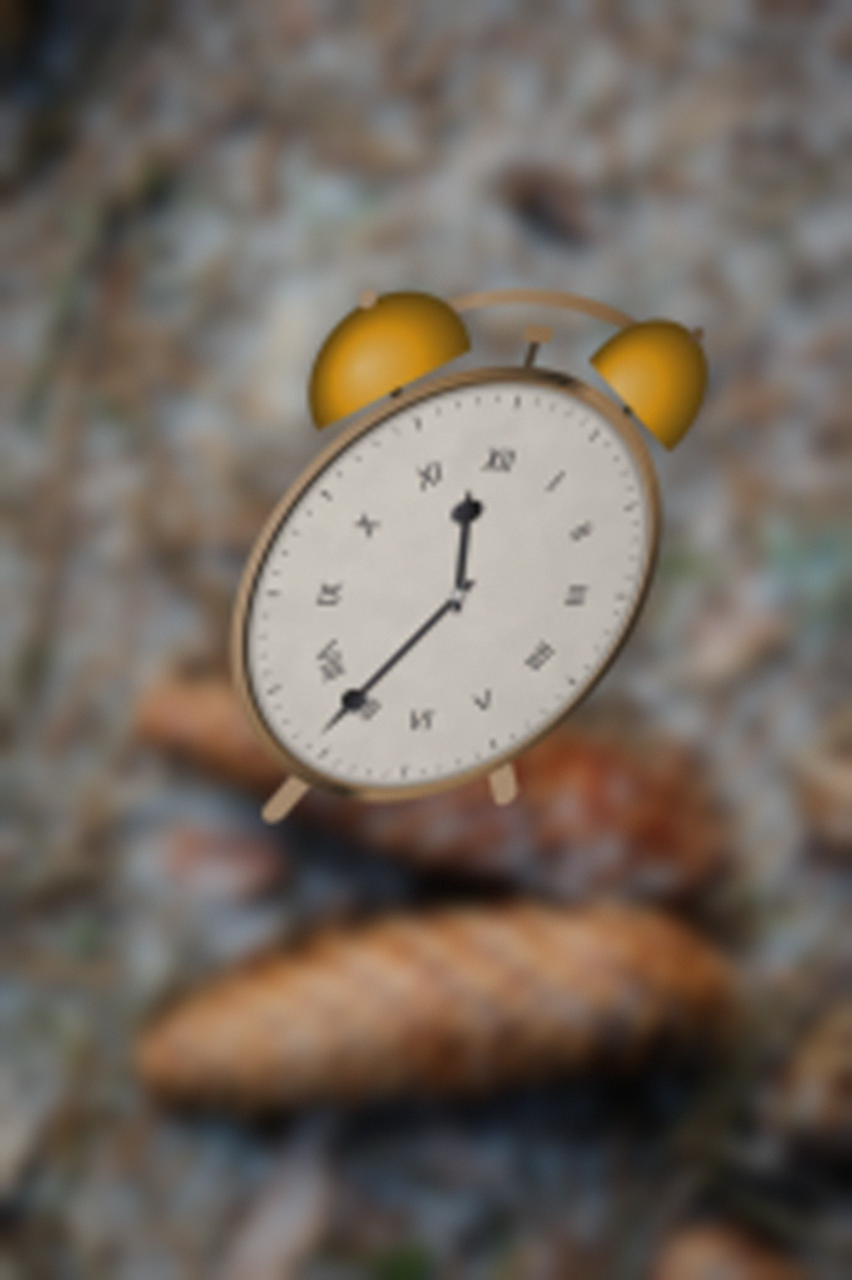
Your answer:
{"hour": 11, "minute": 36}
